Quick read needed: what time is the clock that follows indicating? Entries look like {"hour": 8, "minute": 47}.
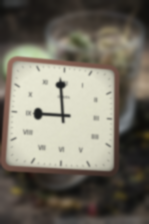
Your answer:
{"hour": 8, "minute": 59}
